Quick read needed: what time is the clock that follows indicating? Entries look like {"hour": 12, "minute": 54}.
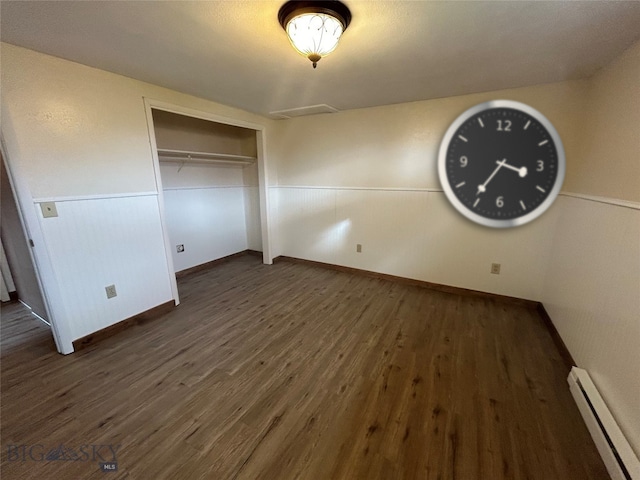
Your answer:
{"hour": 3, "minute": 36}
